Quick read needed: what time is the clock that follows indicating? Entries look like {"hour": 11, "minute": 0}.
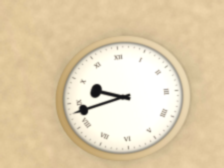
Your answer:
{"hour": 9, "minute": 43}
